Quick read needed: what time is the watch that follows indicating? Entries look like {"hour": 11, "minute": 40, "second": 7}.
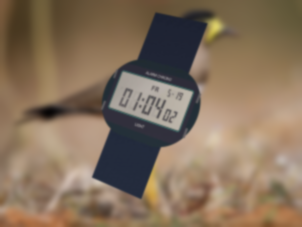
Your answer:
{"hour": 1, "minute": 4, "second": 2}
